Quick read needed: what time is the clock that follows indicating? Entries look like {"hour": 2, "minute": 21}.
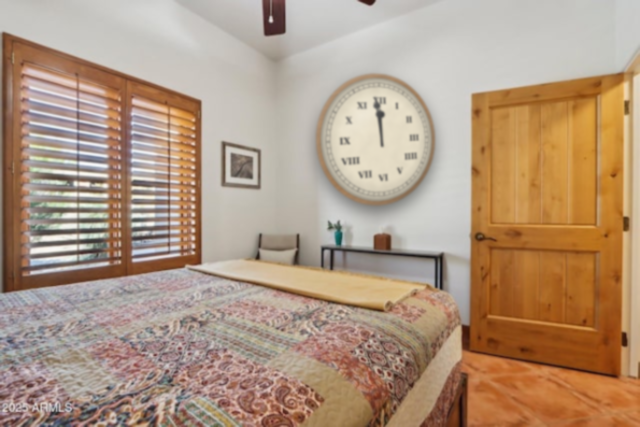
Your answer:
{"hour": 11, "minute": 59}
